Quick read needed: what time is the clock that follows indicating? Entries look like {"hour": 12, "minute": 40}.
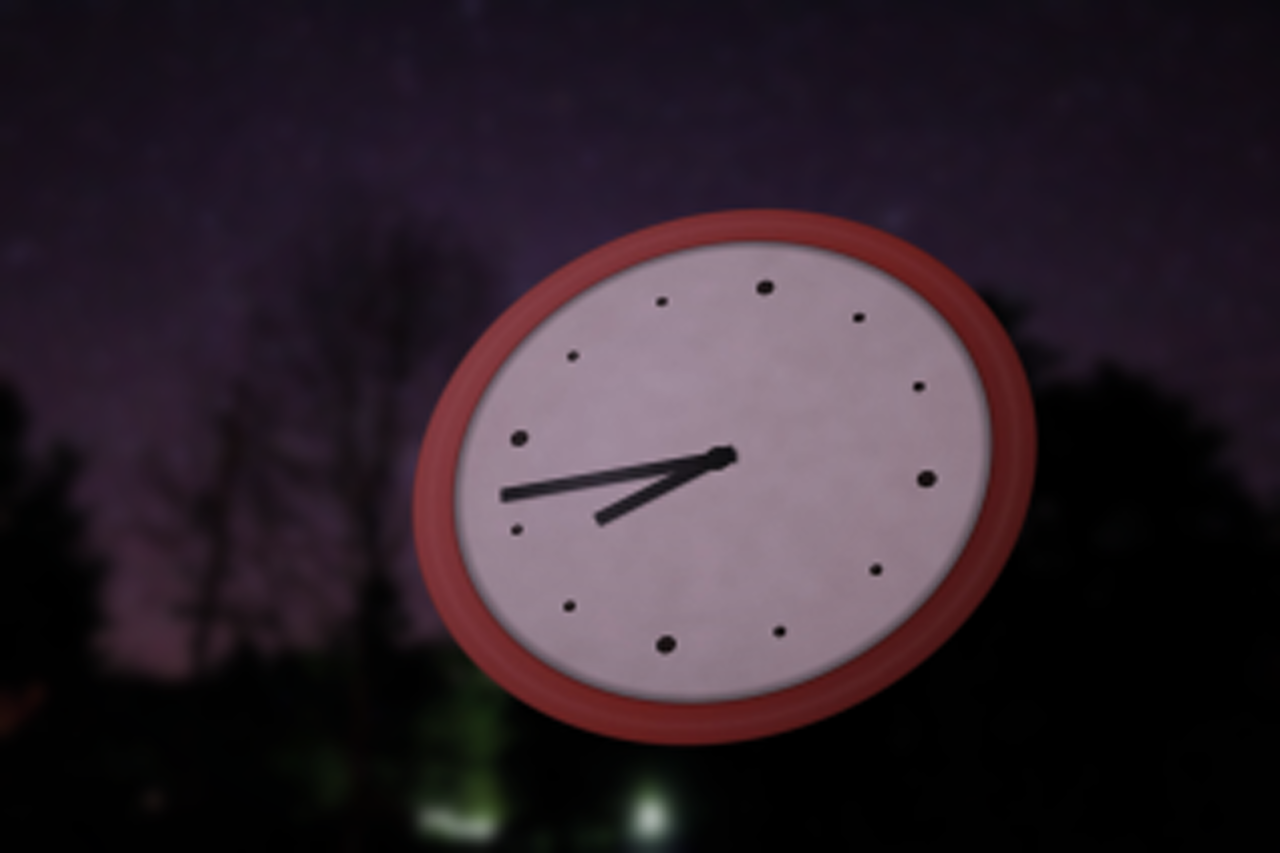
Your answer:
{"hour": 7, "minute": 42}
